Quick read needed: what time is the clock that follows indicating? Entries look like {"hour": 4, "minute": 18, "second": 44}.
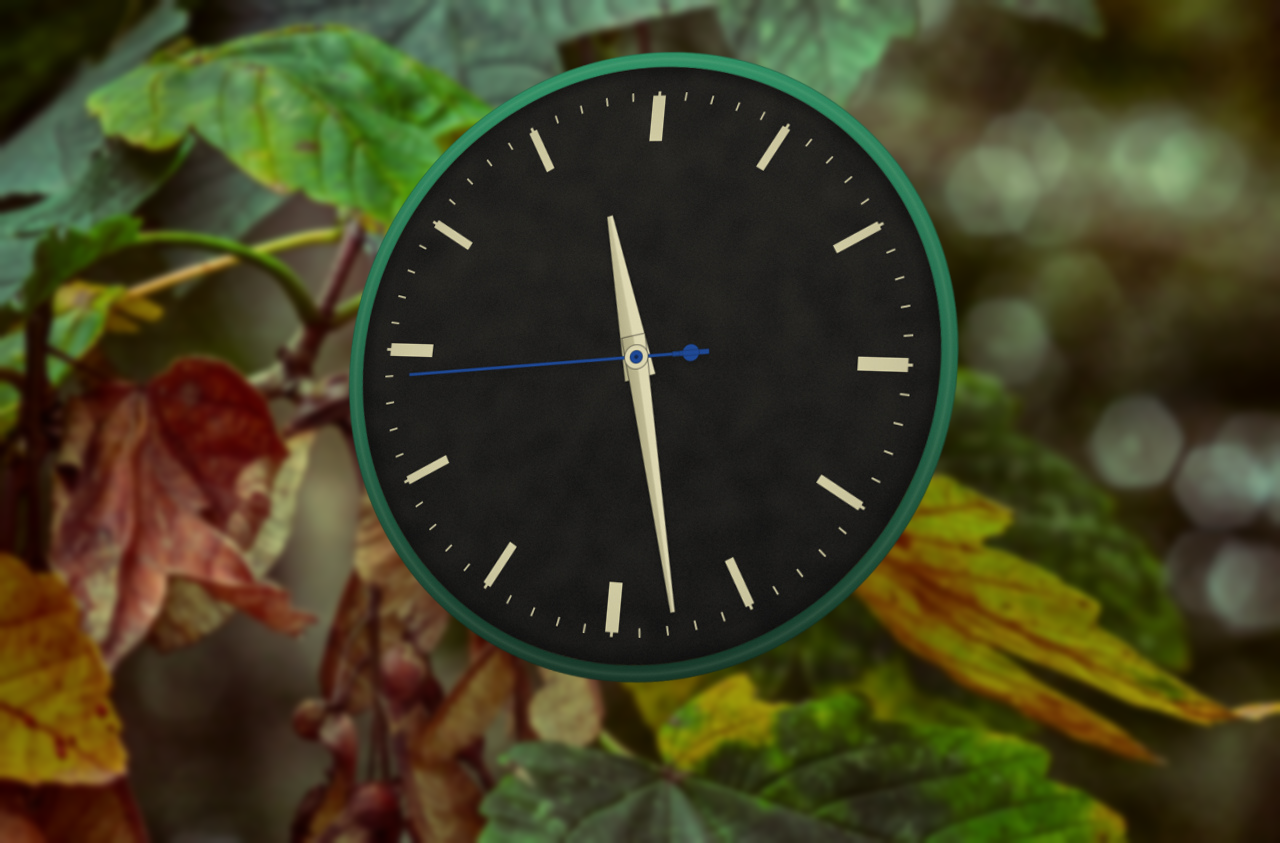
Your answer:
{"hour": 11, "minute": 27, "second": 44}
